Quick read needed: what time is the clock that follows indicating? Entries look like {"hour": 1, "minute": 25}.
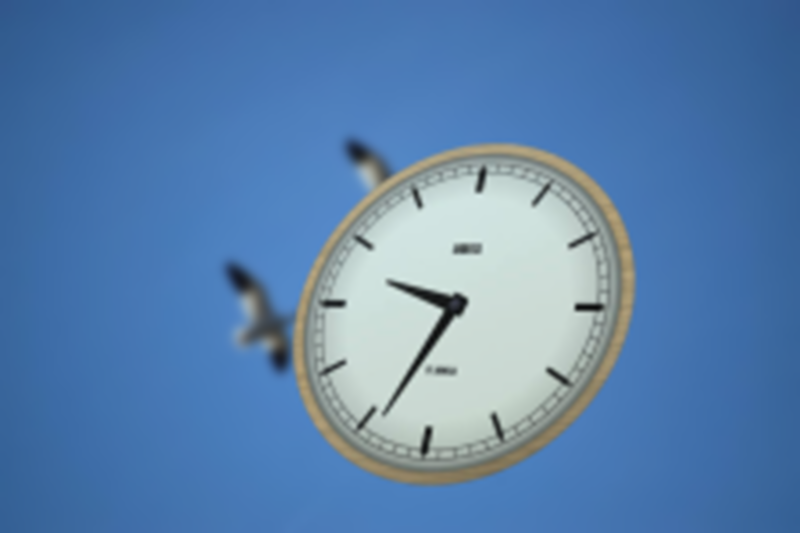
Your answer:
{"hour": 9, "minute": 34}
